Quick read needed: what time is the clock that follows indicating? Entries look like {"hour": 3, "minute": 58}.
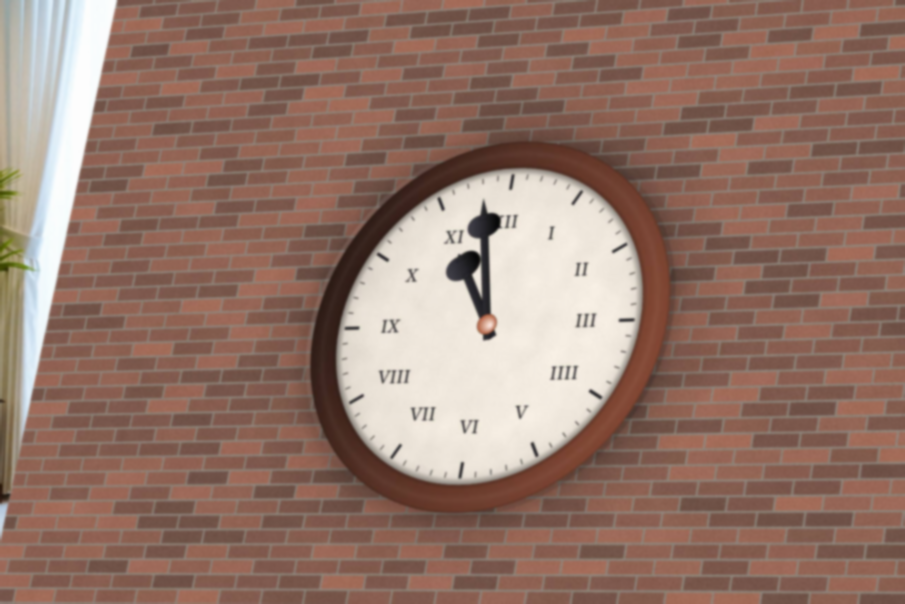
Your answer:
{"hour": 10, "minute": 58}
